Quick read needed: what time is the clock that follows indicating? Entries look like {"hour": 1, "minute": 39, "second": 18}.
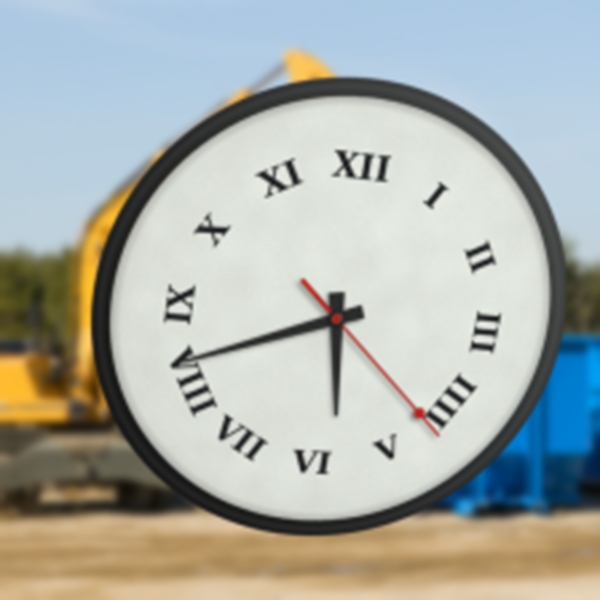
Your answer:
{"hour": 5, "minute": 41, "second": 22}
